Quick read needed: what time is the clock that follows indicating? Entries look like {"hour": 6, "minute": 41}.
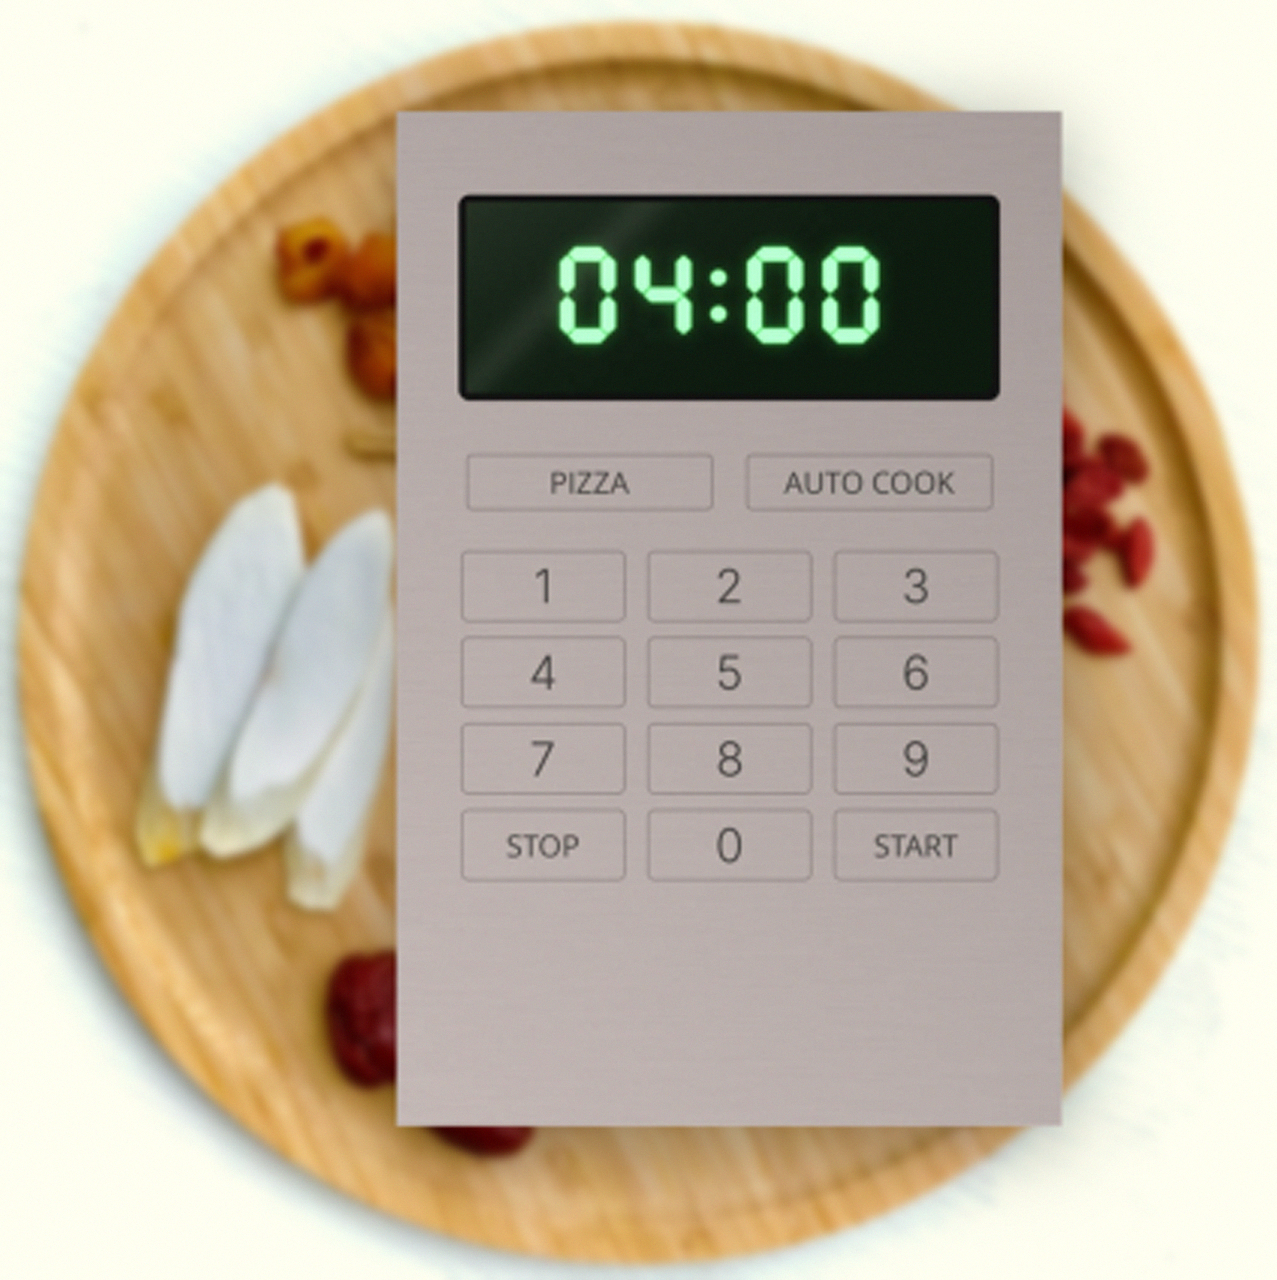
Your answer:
{"hour": 4, "minute": 0}
